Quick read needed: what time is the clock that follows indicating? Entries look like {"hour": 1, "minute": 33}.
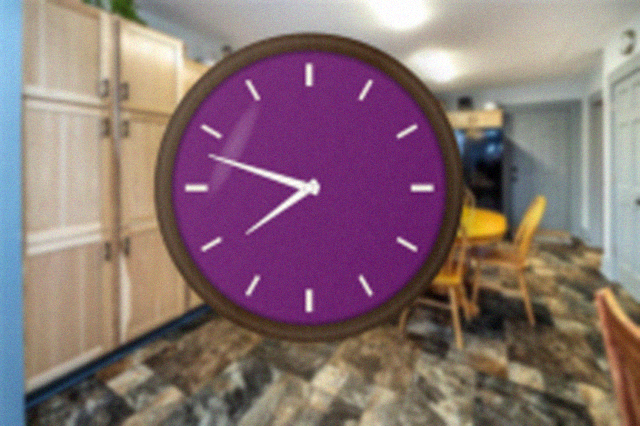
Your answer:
{"hour": 7, "minute": 48}
